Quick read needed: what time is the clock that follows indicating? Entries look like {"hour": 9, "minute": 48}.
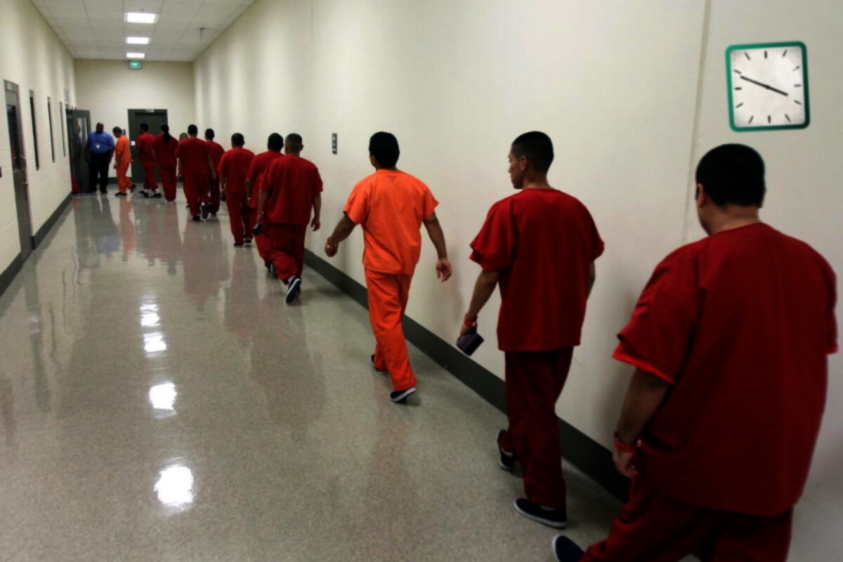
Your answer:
{"hour": 3, "minute": 49}
